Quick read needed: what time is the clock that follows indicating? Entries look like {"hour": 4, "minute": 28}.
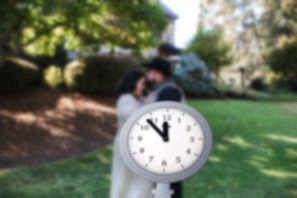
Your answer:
{"hour": 11, "minute": 53}
